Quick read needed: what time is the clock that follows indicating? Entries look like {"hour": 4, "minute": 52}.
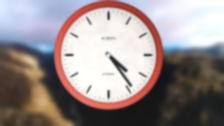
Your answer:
{"hour": 4, "minute": 24}
